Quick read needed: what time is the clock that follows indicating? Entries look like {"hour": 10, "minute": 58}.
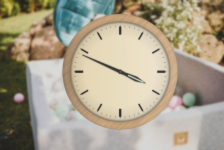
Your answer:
{"hour": 3, "minute": 49}
